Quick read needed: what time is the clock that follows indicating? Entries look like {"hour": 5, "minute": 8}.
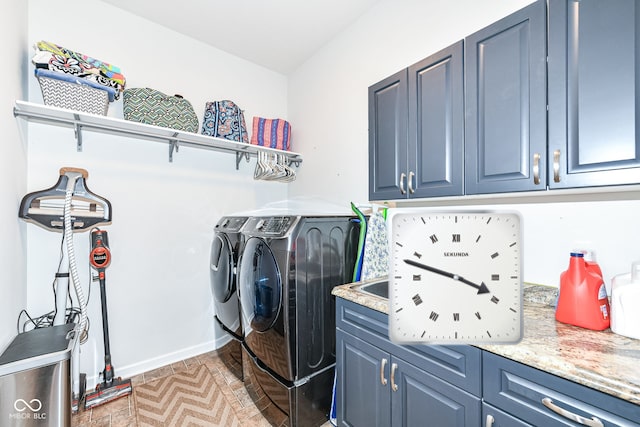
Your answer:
{"hour": 3, "minute": 48}
